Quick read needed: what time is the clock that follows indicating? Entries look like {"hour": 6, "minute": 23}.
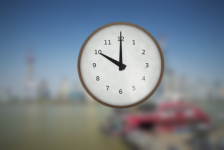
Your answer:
{"hour": 10, "minute": 0}
